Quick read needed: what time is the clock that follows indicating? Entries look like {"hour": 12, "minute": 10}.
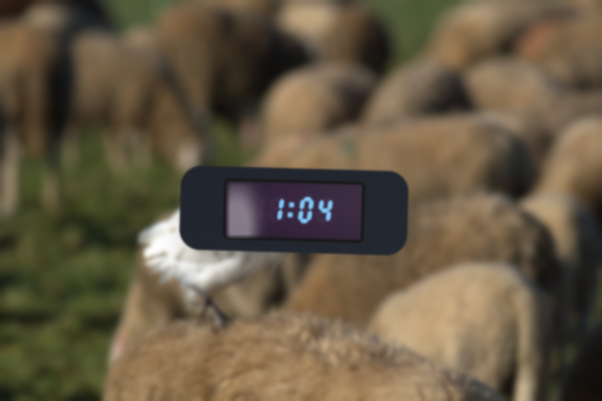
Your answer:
{"hour": 1, "minute": 4}
